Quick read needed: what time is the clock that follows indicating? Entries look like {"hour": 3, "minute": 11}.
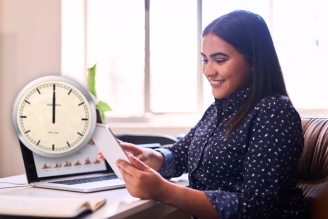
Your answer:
{"hour": 12, "minute": 0}
